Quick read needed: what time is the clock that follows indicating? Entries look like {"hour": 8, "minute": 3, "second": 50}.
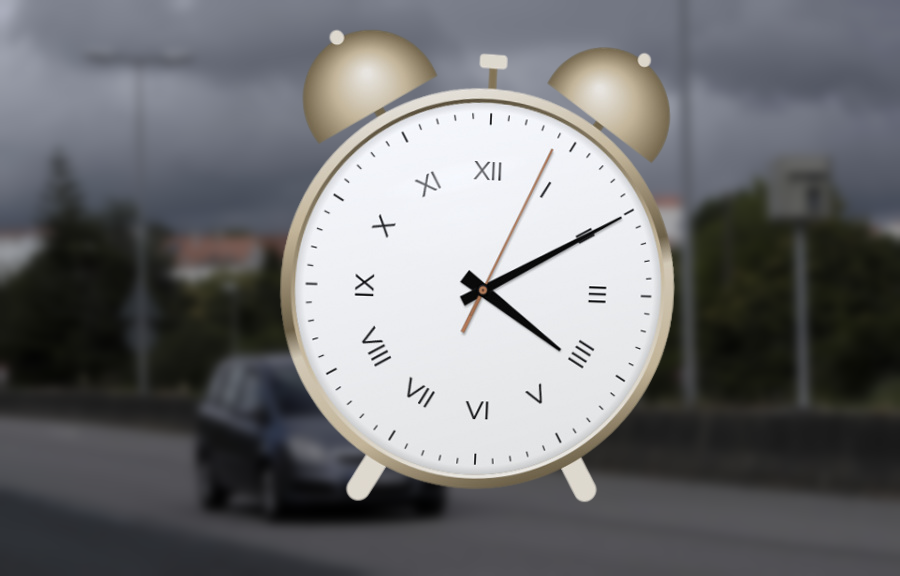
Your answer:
{"hour": 4, "minute": 10, "second": 4}
